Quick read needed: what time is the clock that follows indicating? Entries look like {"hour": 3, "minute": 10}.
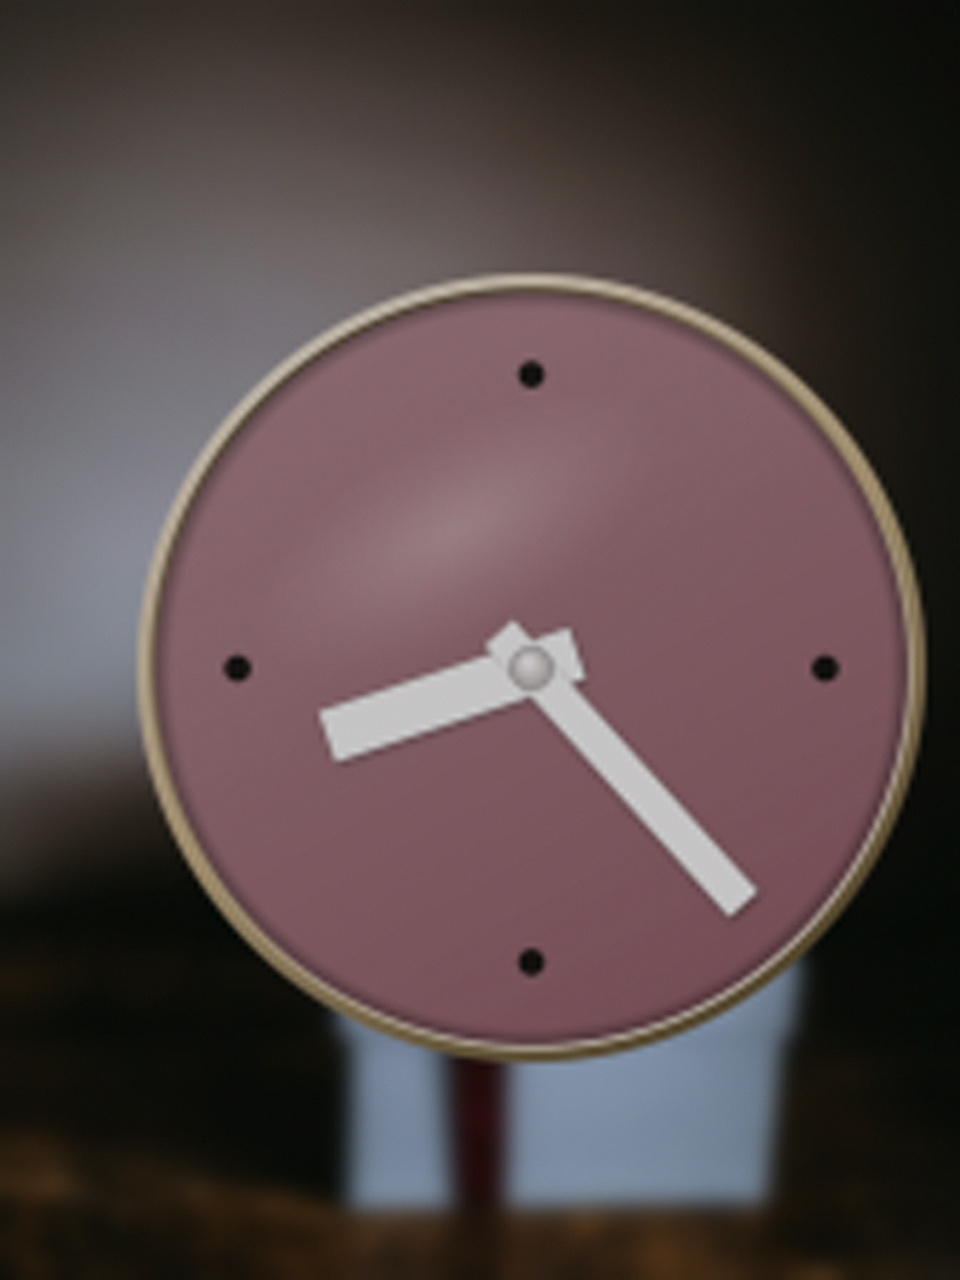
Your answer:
{"hour": 8, "minute": 23}
